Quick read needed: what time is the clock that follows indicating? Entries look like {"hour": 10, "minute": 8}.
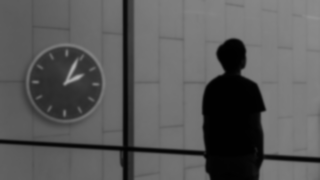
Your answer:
{"hour": 2, "minute": 4}
